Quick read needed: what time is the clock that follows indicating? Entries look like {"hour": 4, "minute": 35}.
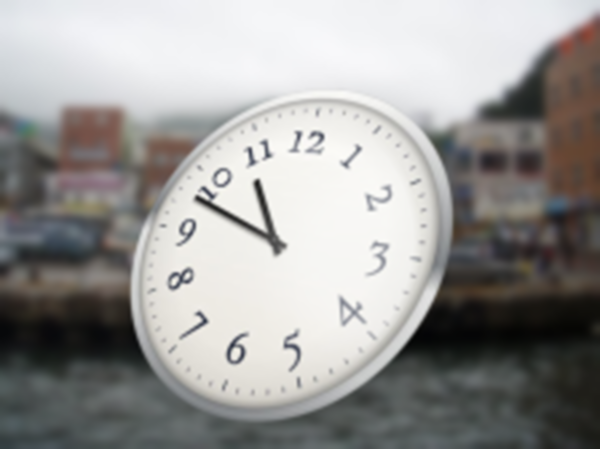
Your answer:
{"hour": 10, "minute": 48}
